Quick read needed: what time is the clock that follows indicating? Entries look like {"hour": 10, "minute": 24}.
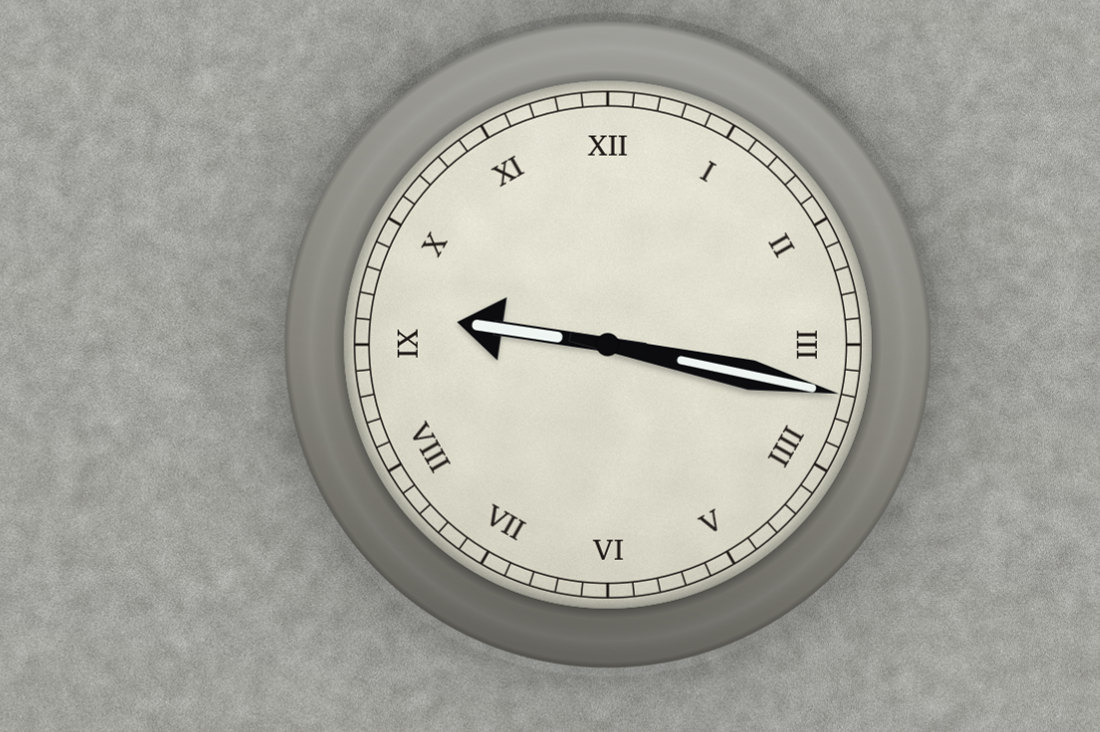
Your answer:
{"hour": 9, "minute": 17}
